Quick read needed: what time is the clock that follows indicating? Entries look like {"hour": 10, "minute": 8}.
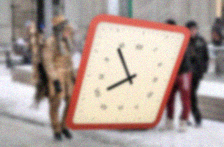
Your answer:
{"hour": 7, "minute": 54}
